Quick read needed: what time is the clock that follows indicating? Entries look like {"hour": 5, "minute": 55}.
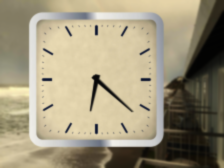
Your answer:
{"hour": 6, "minute": 22}
